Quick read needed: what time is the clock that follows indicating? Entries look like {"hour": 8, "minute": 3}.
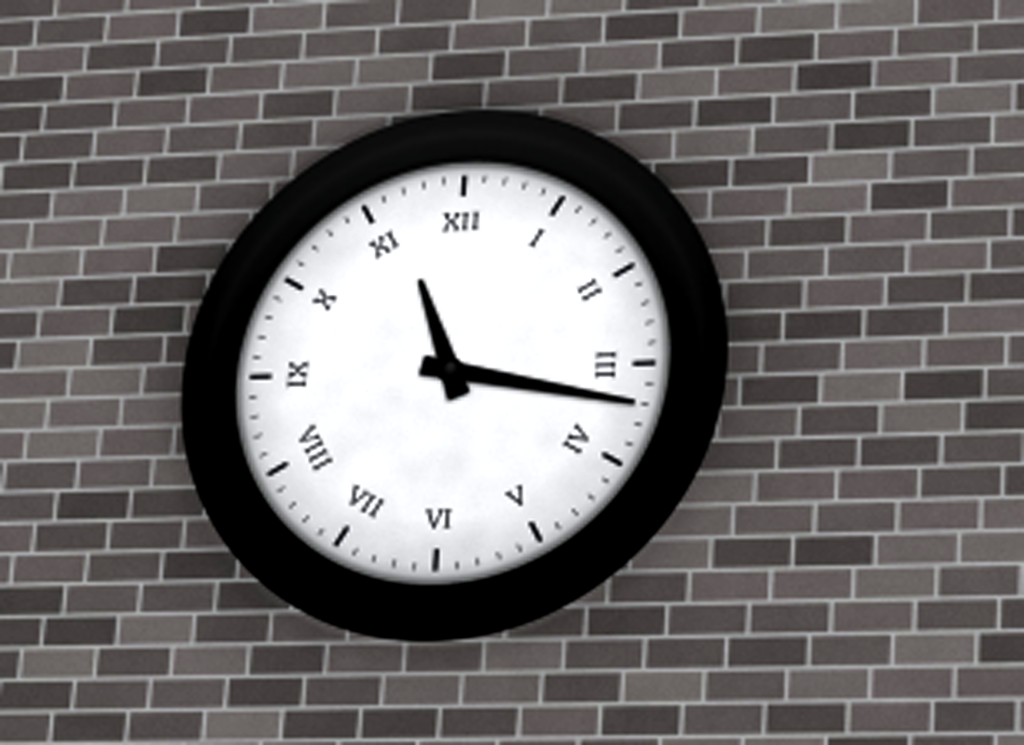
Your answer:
{"hour": 11, "minute": 17}
